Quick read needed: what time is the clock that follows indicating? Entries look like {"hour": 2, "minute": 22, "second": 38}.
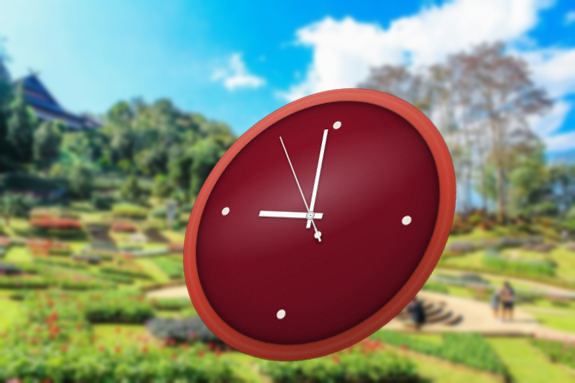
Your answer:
{"hour": 8, "minute": 58, "second": 54}
